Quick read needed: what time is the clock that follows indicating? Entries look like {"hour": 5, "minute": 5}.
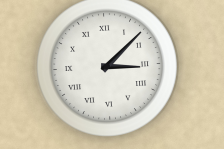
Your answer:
{"hour": 3, "minute": 8}
